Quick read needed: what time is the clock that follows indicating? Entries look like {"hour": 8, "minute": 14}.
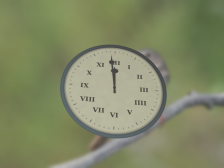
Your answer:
{"hour": 11, "minute": 59}
